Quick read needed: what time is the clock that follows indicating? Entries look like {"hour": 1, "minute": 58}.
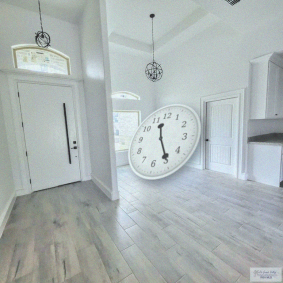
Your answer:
{"hour": 11, "minute": 25}
